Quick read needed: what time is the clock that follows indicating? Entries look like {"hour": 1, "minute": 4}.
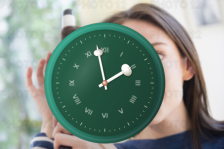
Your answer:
{"hour": 1, "minute": 58}
